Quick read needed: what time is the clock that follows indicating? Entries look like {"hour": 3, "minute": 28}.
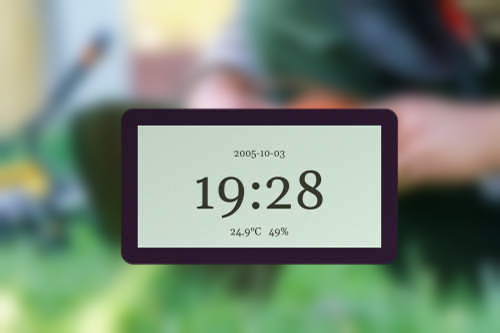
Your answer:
{"hour": 19, "minute": 28}
